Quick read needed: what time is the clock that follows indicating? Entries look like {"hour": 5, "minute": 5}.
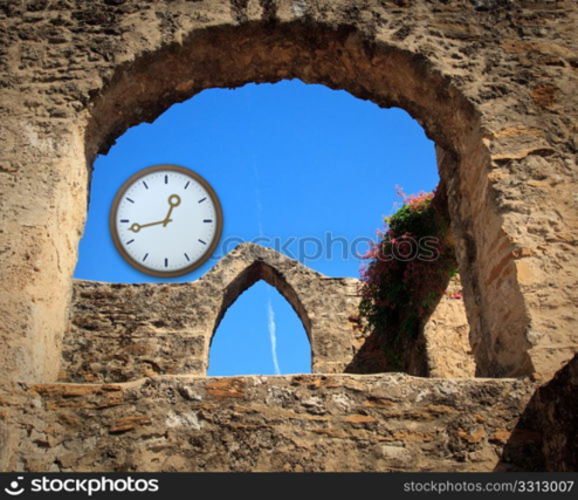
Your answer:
{"hour": 12, "minute": 43}
